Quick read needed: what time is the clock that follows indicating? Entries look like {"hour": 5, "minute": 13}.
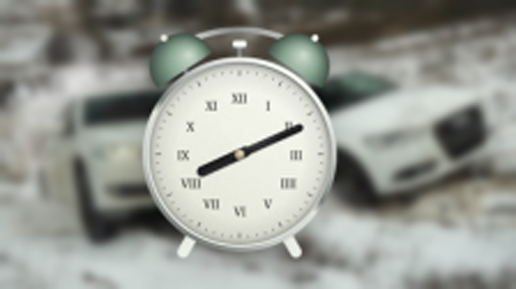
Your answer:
{"hour": 8, "minute": 11}
